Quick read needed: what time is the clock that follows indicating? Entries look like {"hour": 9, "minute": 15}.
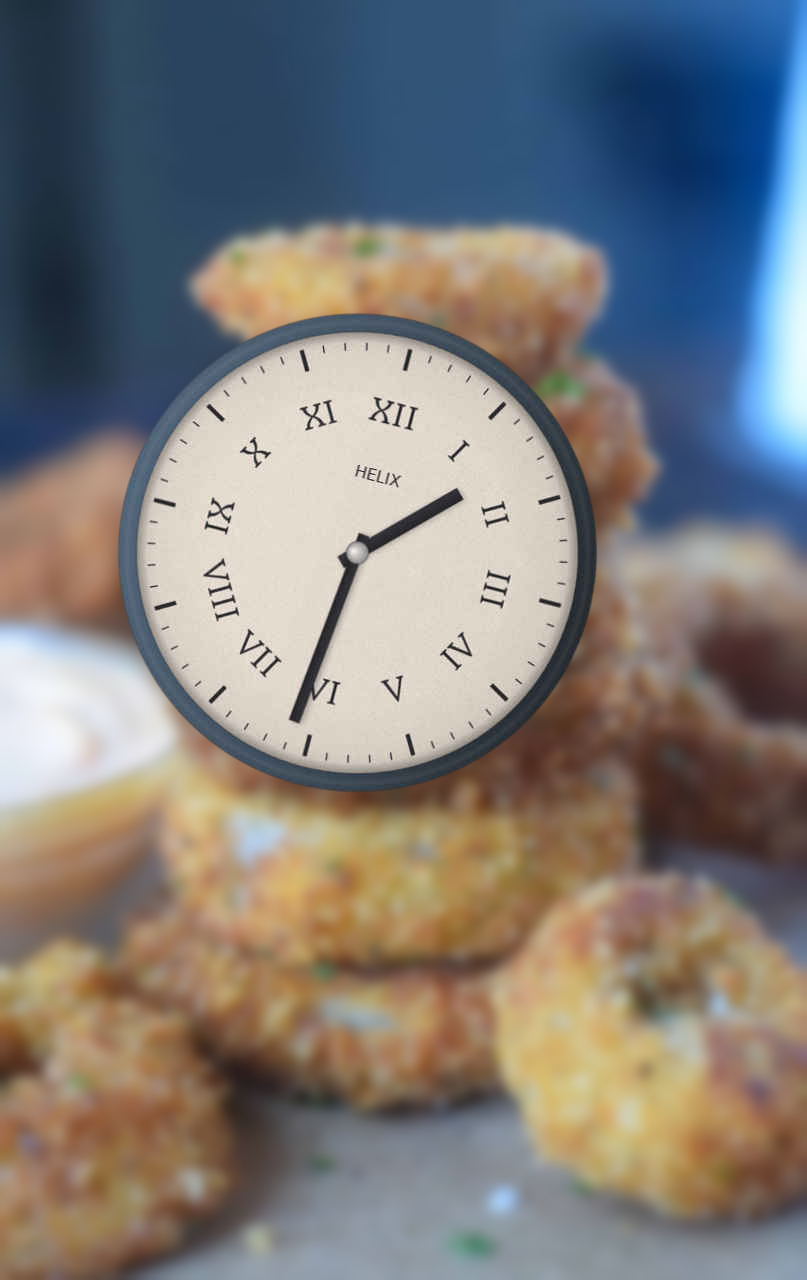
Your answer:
{"hour": 1, "minute": 31}
